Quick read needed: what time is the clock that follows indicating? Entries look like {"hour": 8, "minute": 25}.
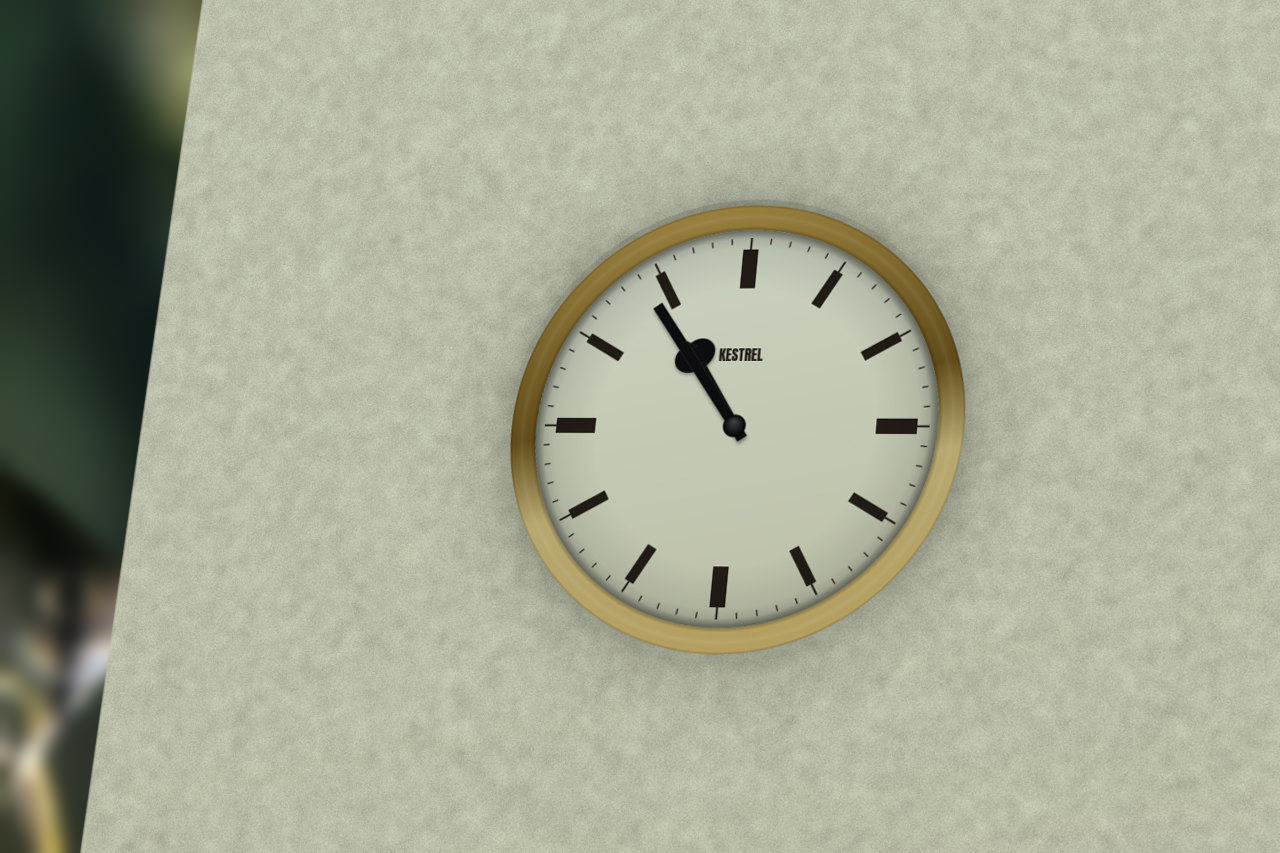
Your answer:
{"hour": 10, "minute": 54}
